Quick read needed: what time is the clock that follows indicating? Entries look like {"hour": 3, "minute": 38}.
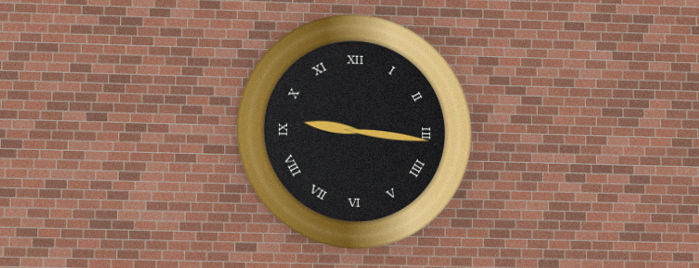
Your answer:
{"hour": 9, "minute": 16}
